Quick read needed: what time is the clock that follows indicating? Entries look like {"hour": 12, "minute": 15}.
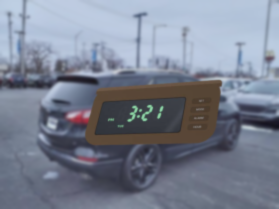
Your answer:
{"hour": 3, "minute": 21}
